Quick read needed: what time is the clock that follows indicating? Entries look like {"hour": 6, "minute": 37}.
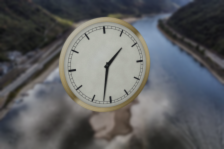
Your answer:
{"hour": 1, "minute": 32}
